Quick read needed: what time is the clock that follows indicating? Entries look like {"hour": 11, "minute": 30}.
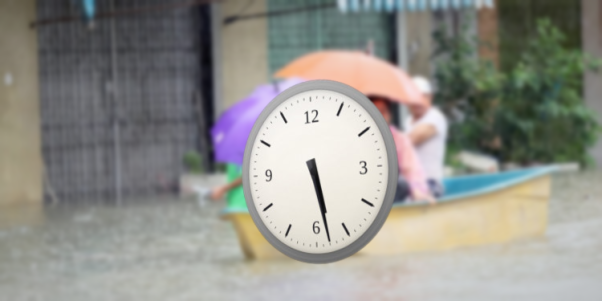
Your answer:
{"hour": 5, "minute": 28}
